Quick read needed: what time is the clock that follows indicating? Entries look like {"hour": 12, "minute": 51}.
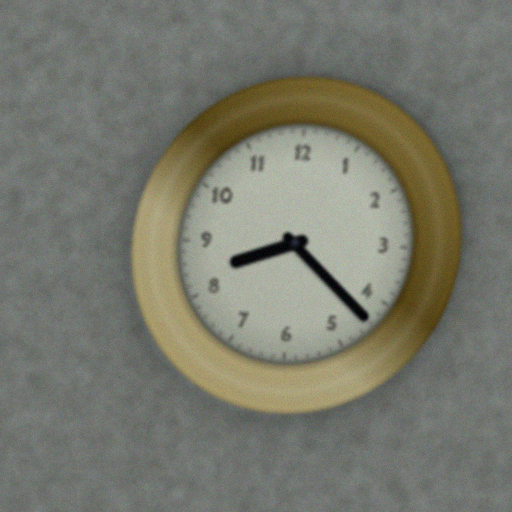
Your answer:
{"hour": 8, "minute": 22}
